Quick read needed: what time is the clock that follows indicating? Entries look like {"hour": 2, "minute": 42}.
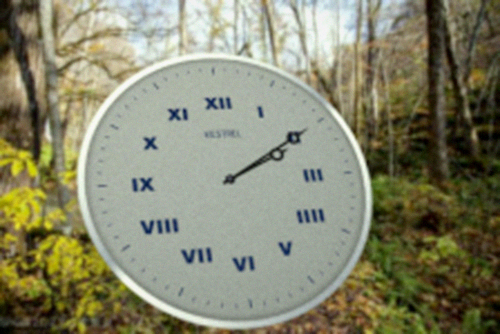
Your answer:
{"hour": 2, "minute": 10}
